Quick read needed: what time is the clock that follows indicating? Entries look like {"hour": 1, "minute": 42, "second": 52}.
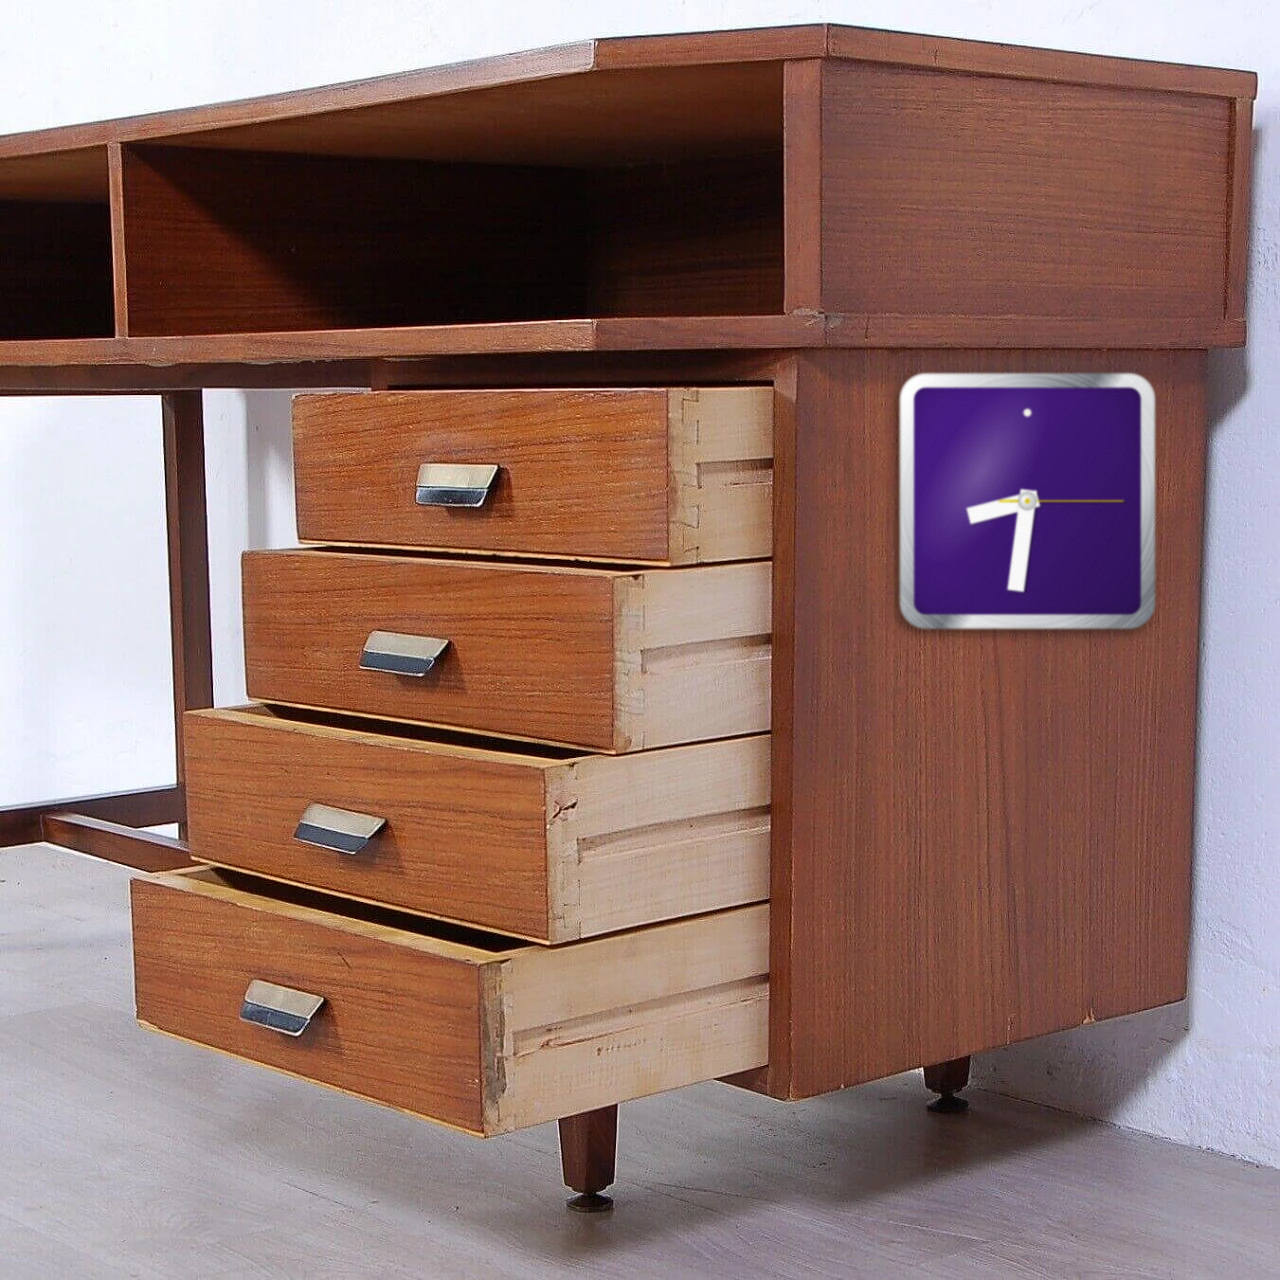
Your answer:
{"hour": 8, "minute": 31, "second": 15}
